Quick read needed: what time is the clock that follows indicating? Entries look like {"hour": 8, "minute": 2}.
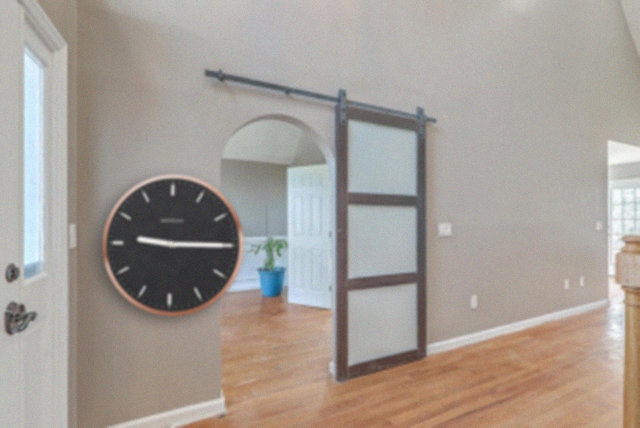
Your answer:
{"hour": 9, "minute": 15}
